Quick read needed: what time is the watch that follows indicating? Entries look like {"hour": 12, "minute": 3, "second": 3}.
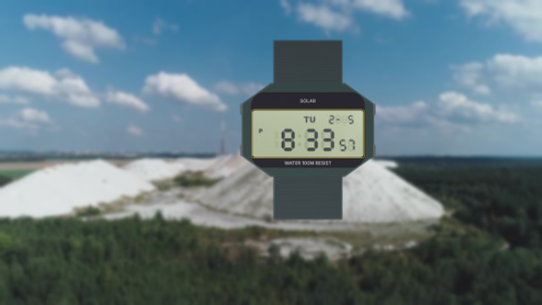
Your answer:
{"hour": 8, "minute": 33, "second": 57}
